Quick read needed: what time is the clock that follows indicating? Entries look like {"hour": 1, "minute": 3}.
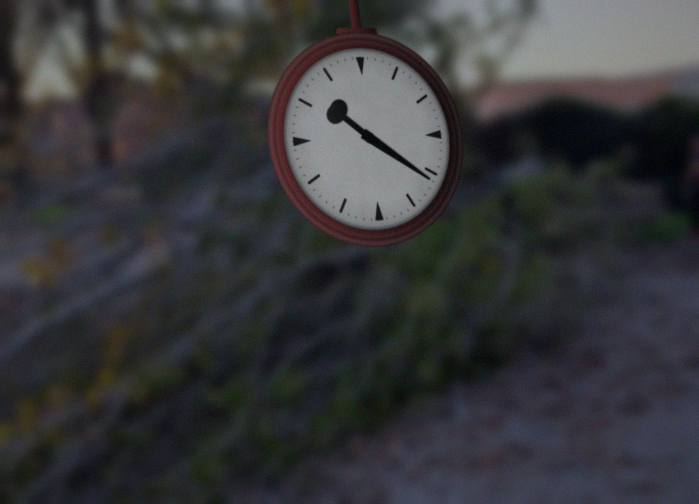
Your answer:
{"hour": 10, "minute": 21}
